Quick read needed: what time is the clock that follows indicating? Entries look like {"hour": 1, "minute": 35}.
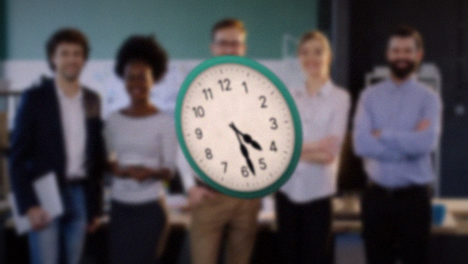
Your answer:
{"hour": 4, "minute": 28}
